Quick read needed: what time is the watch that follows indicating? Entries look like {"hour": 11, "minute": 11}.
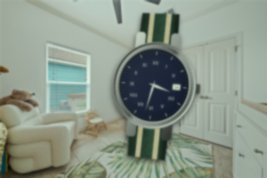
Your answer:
{"hour": 3, "minute": 32}
